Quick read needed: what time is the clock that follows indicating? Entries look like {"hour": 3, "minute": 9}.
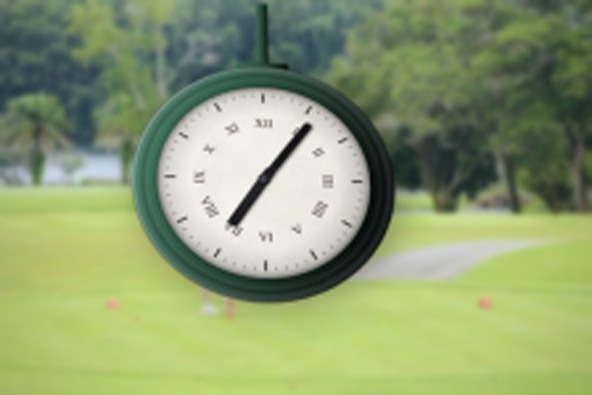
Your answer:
{"hour": 7, "minute": 6}
